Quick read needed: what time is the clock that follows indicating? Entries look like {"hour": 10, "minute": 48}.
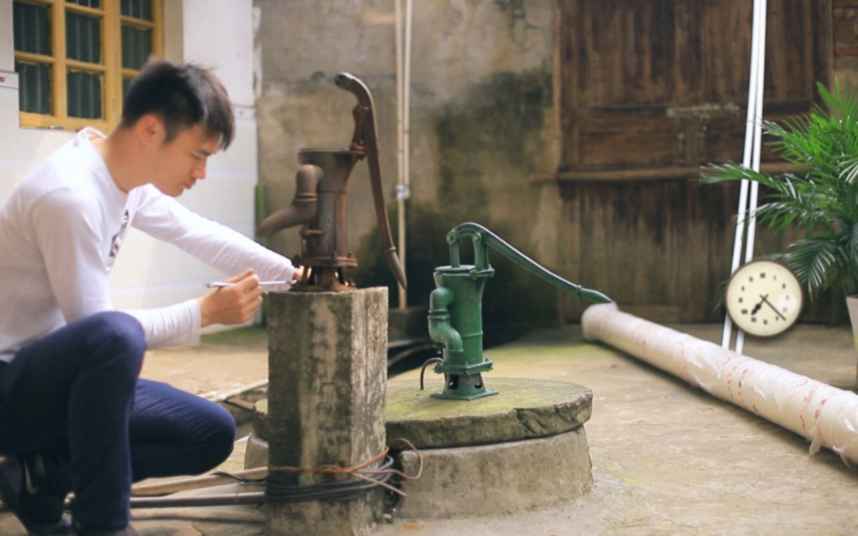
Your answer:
{"hour": 7, "minute": 23}
